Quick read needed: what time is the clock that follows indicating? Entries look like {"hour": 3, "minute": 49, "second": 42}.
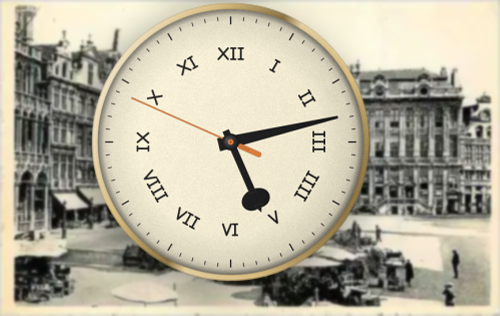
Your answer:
{"hour": 5, "minute": 12, "second": 49}
